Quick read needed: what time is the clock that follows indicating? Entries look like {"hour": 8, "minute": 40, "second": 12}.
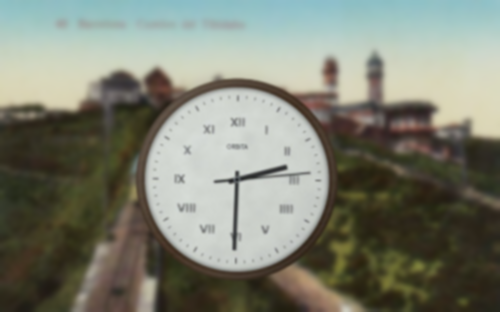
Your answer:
{"hour": 2, "minute": 30, "second": 14}
